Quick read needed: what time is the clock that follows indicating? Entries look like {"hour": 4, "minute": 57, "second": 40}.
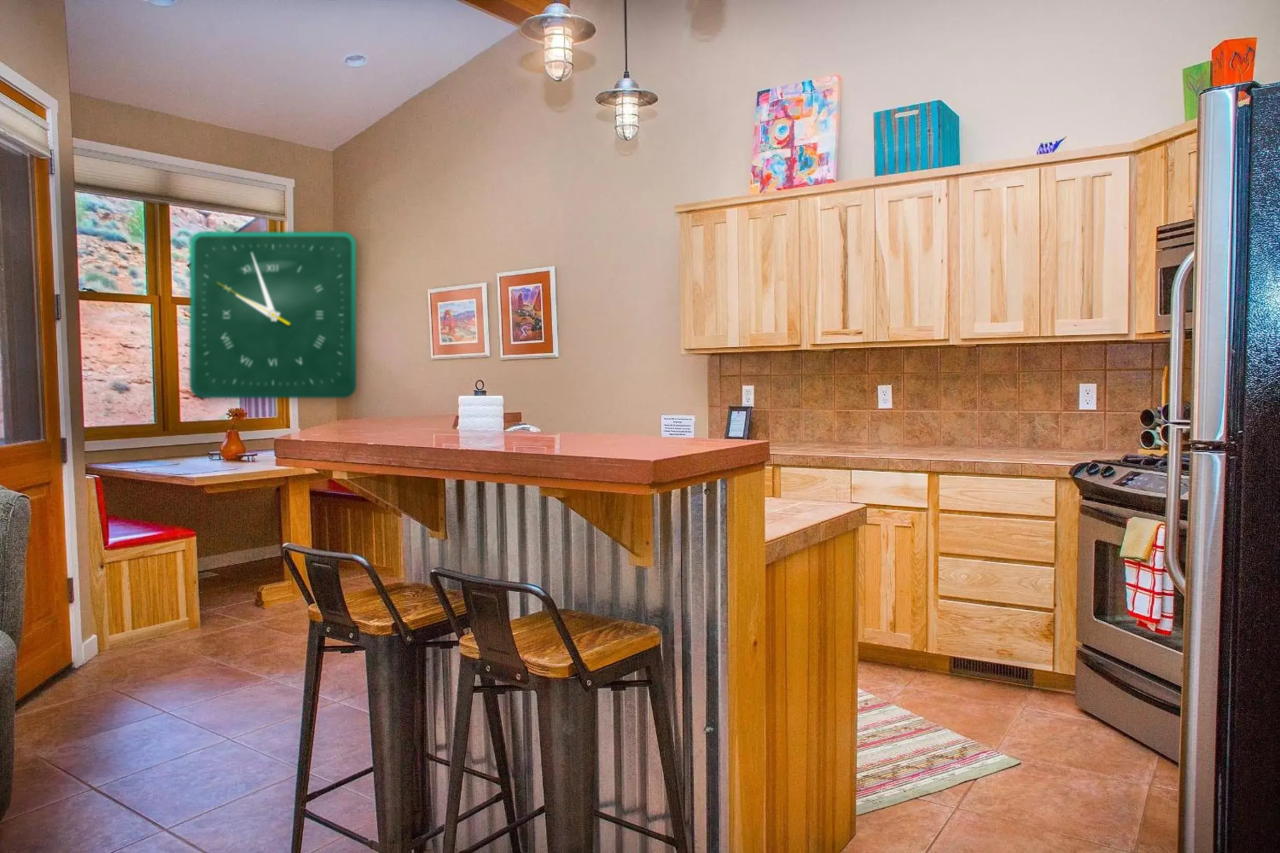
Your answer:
{"hour": 9, "minute": 56, "second": 50}
